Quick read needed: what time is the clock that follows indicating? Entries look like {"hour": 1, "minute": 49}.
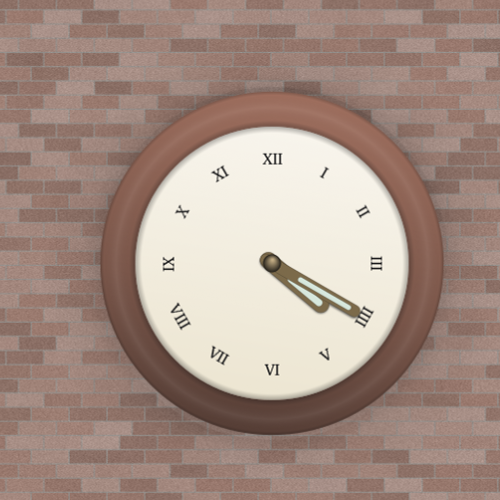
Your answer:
{"hour": 4, "minute": 20}
